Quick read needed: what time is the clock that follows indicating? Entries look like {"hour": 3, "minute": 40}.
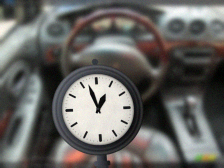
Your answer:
{"hour": 12, "minute": 57}
